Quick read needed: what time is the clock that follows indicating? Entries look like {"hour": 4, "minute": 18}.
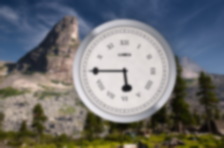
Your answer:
{"hour": 5, "minute": 45}
